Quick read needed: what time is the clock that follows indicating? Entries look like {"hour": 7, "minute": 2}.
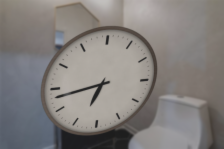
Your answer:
{"hour": 6, "minute": 43}
